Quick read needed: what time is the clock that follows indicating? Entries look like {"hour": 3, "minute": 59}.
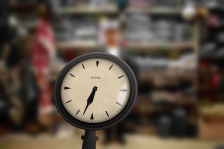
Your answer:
{"hour": 6, "minute": 33}
